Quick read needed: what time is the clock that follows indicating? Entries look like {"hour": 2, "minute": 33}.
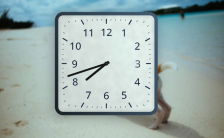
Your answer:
{"hour": 7, "minute": 42}
